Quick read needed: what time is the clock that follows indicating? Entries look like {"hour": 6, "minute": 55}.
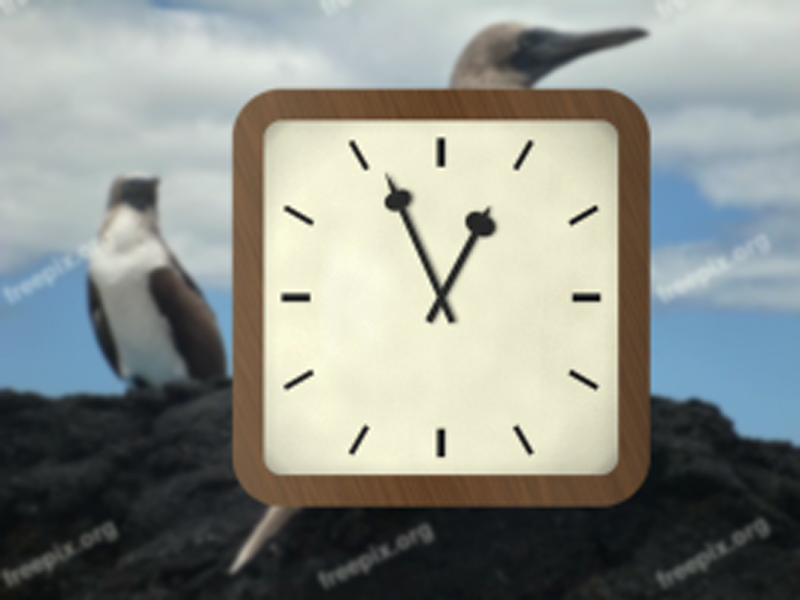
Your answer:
{"hour": 12, "minute": 56}
